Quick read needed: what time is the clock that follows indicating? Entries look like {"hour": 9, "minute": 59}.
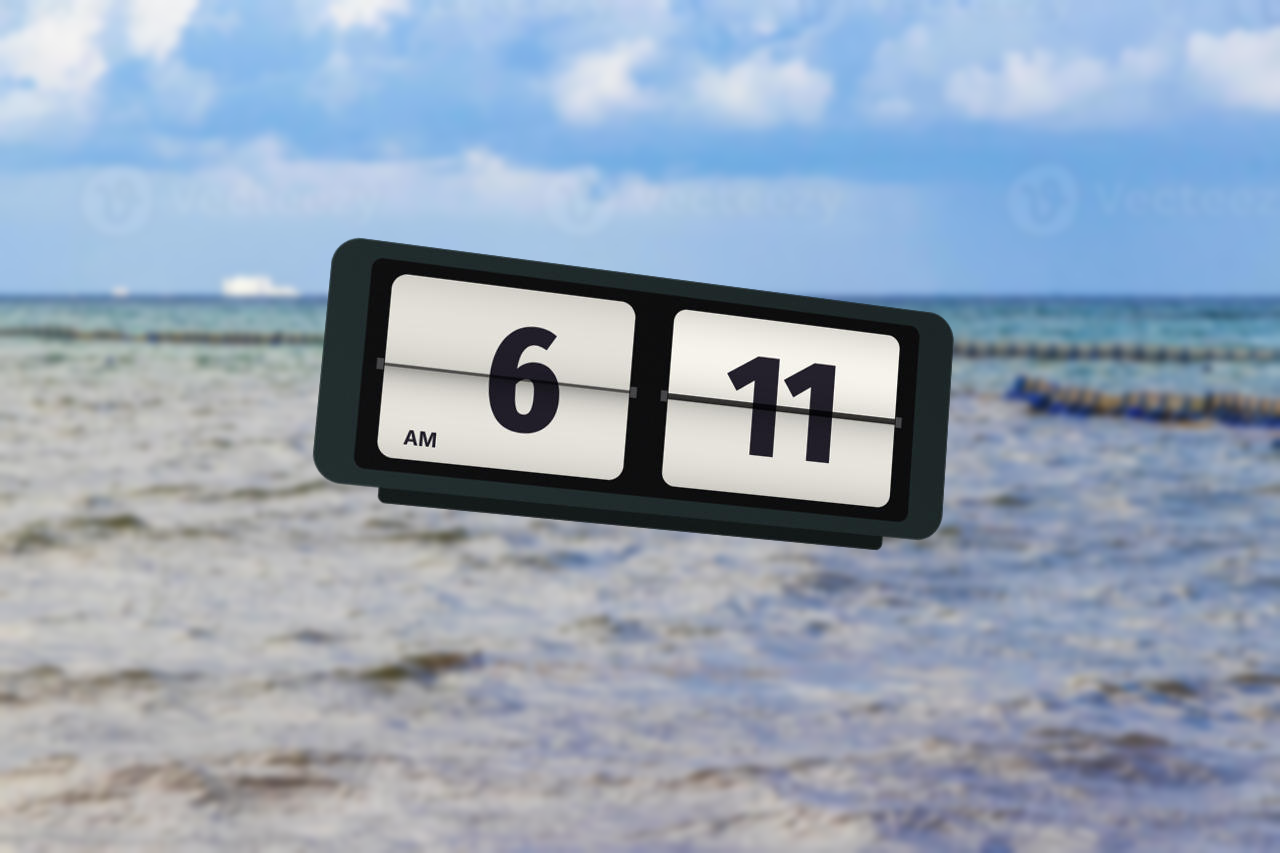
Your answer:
{"hour": 6, "minute": 11}
